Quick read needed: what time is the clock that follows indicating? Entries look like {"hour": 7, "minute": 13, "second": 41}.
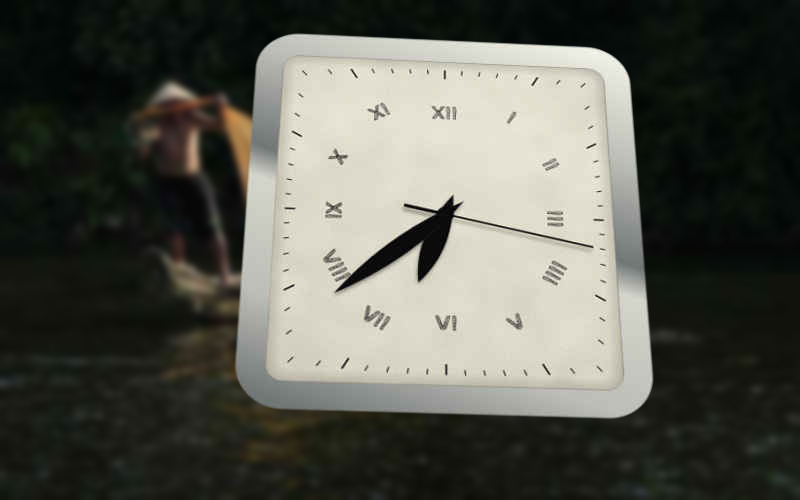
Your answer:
{"hour": 6, "minute": 38, "second": 17}
